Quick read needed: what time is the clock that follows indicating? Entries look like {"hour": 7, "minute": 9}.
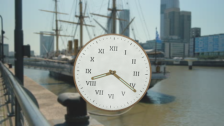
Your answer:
{"hour": 8, "minute": 21}
